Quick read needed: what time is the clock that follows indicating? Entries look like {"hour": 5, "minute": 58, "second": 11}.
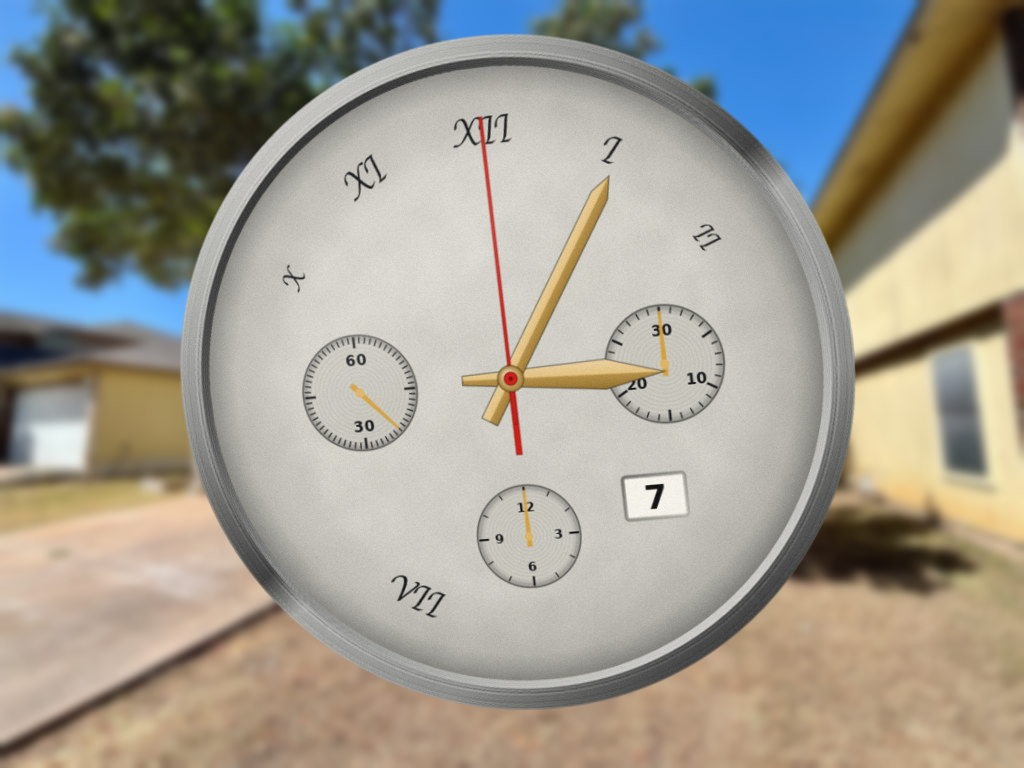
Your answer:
{"hour": 3, "minute": 5, "second": 23}
